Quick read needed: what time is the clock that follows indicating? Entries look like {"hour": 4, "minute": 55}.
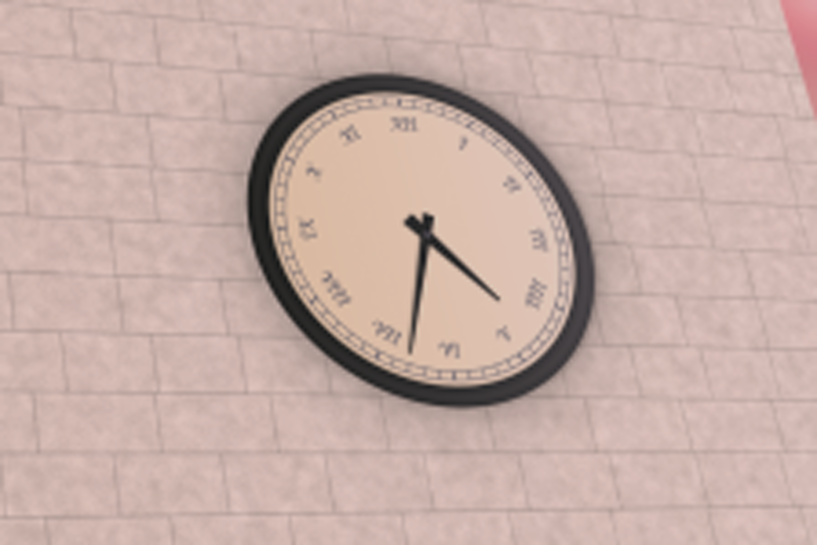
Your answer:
{"hour": 4, "minute": 33}
